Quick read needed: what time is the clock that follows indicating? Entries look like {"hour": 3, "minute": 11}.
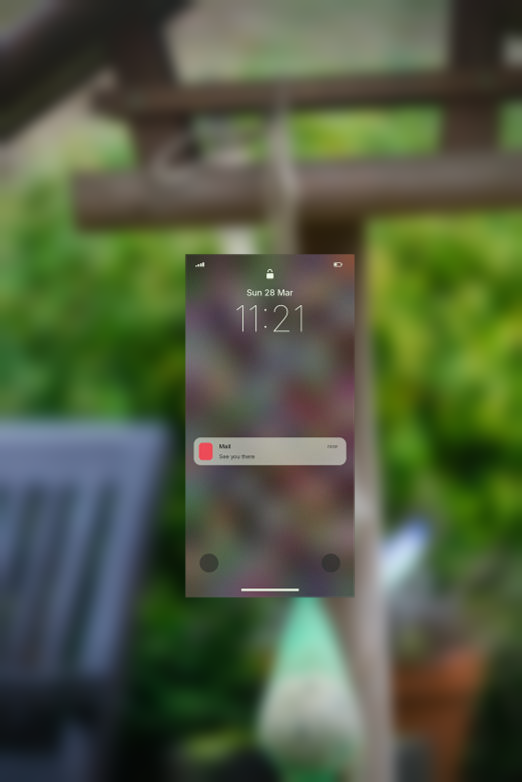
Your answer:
{"hour": 11, "minute": 21}
